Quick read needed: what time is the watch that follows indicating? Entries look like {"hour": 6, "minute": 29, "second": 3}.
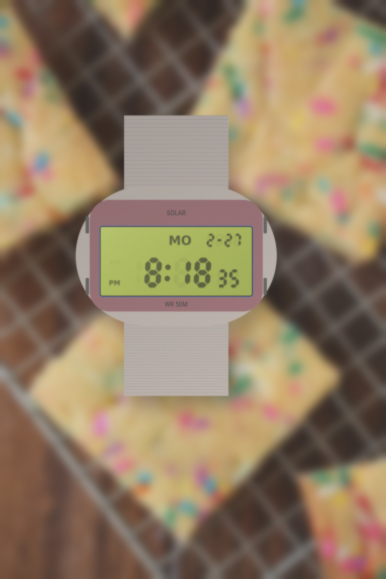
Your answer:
{"hour": 8, "minute": 18, "second": 35}
